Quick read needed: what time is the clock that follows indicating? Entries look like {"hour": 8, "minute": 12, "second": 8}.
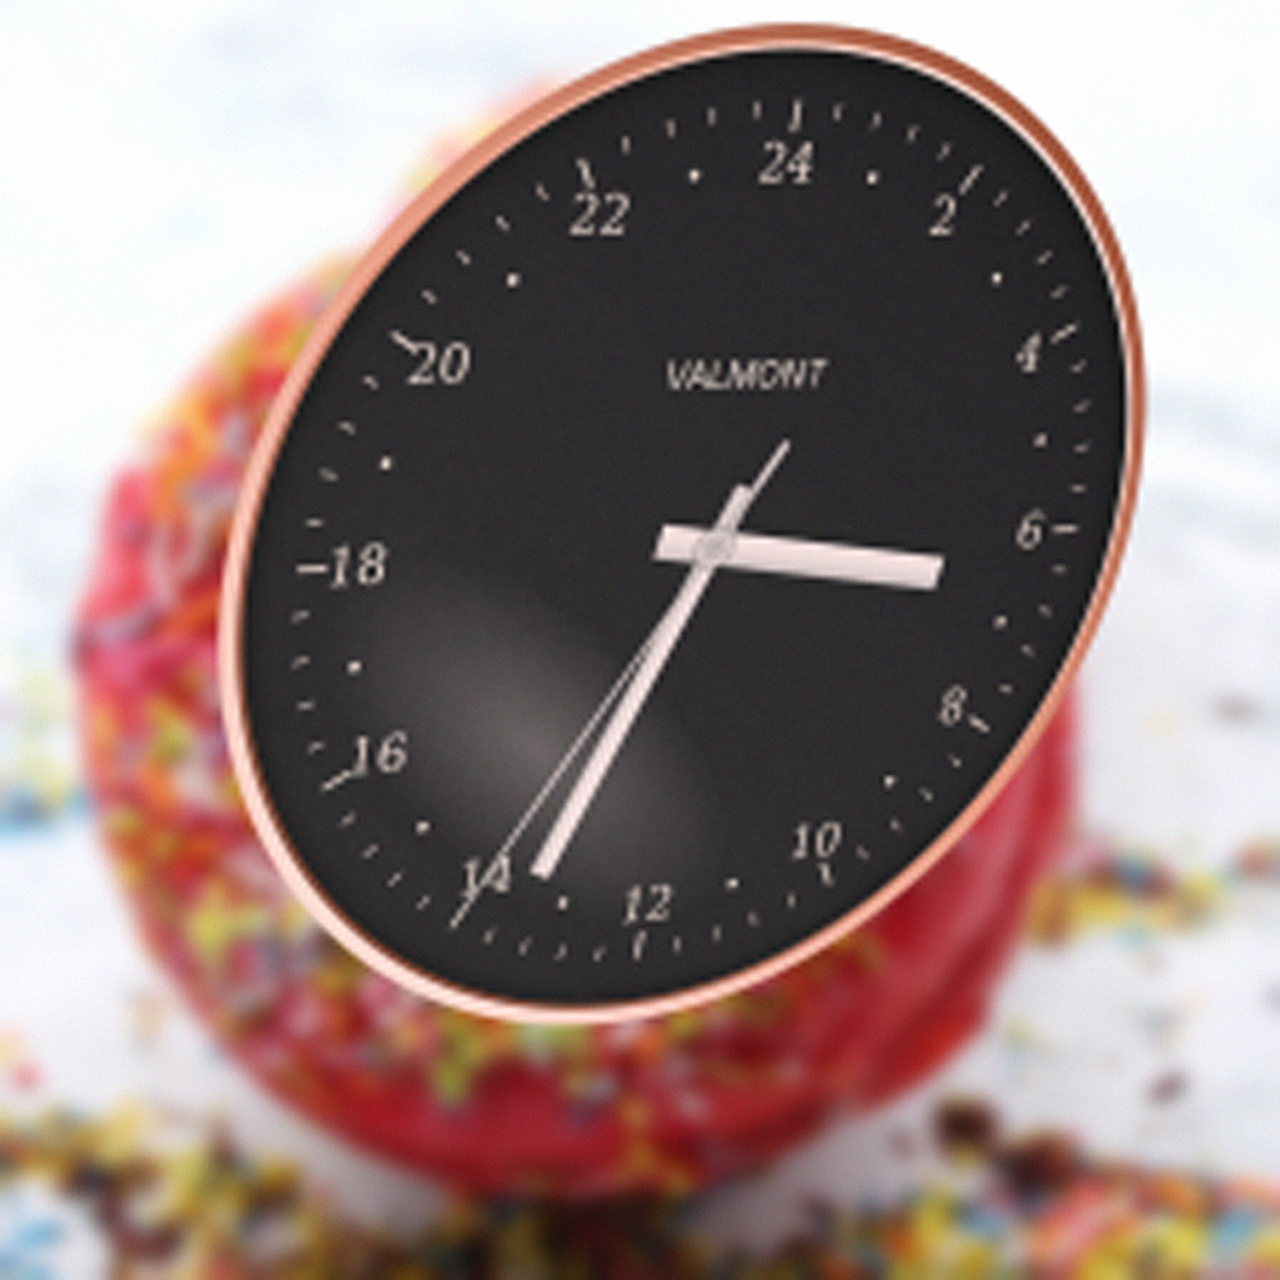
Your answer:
{"hour": 6, "minute": 33, "second": 35}
